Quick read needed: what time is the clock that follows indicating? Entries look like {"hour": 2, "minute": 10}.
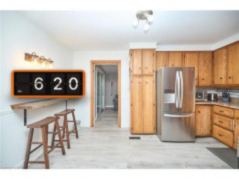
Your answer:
{"hour": 6, "minute": 20}
